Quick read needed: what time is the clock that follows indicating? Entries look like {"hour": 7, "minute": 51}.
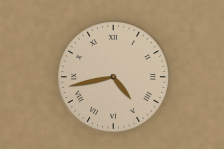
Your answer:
{"hour": 4, "minute": 43}
